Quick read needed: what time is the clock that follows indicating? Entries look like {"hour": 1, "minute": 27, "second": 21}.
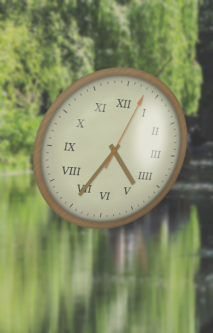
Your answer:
{"hour": 4, "minute": 35, "second": 3}
